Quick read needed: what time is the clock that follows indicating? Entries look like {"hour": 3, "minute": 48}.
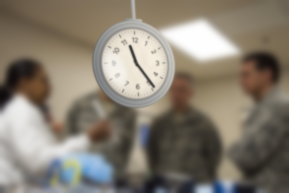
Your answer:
{"hour": 11, "minute": 24}
